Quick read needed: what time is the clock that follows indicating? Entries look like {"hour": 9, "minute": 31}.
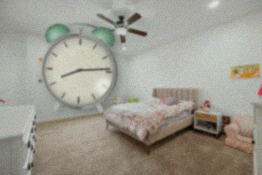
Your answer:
{"hour": 8, "minute": 14}
